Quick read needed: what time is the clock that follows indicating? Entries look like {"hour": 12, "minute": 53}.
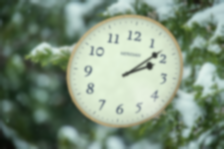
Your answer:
{"hour": 2, "minute": 8}
